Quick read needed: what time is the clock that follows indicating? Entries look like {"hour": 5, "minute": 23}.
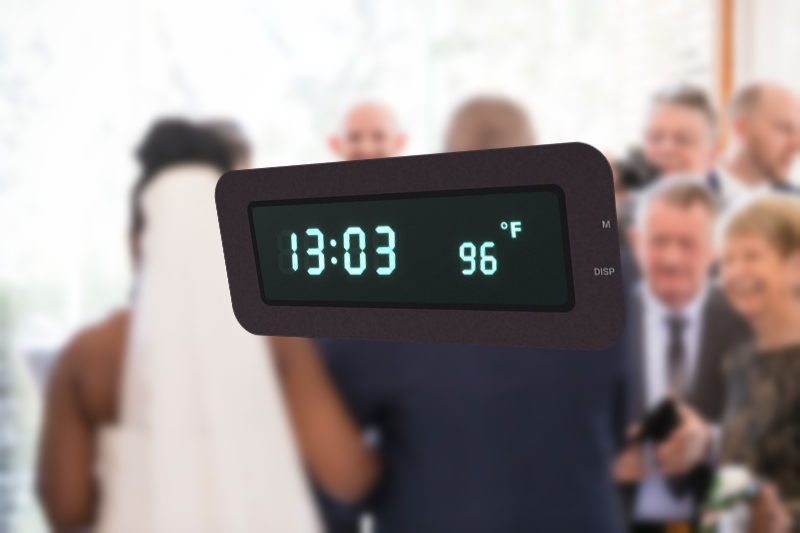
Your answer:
{"hour": 13, "minute": 3}
